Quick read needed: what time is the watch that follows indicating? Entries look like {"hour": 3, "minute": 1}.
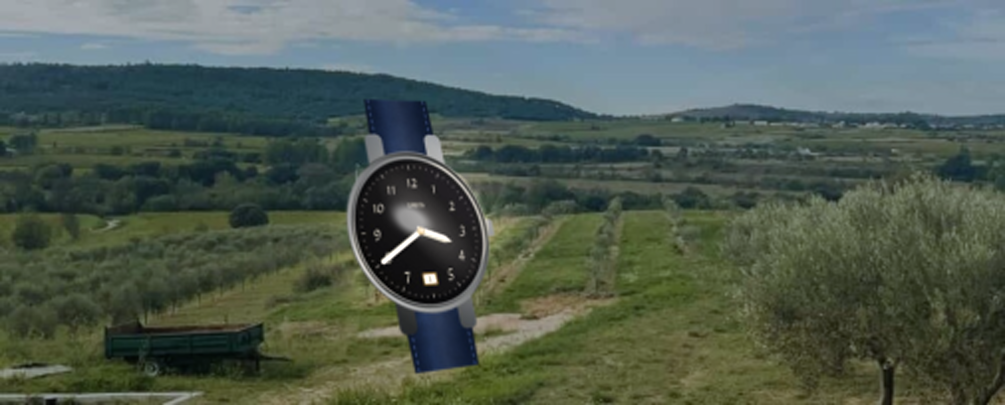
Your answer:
{"hour": 3, "minute": 40}
